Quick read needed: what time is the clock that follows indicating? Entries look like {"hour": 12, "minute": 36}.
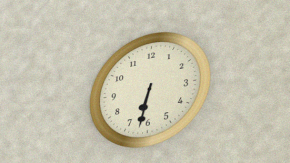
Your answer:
{"hour": 6, "minute": 32}
